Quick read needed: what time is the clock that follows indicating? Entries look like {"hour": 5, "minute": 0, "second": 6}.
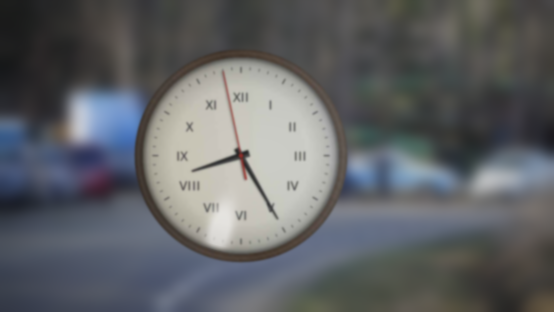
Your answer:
{"hour": 8, "minute": 24, "second": 58}
